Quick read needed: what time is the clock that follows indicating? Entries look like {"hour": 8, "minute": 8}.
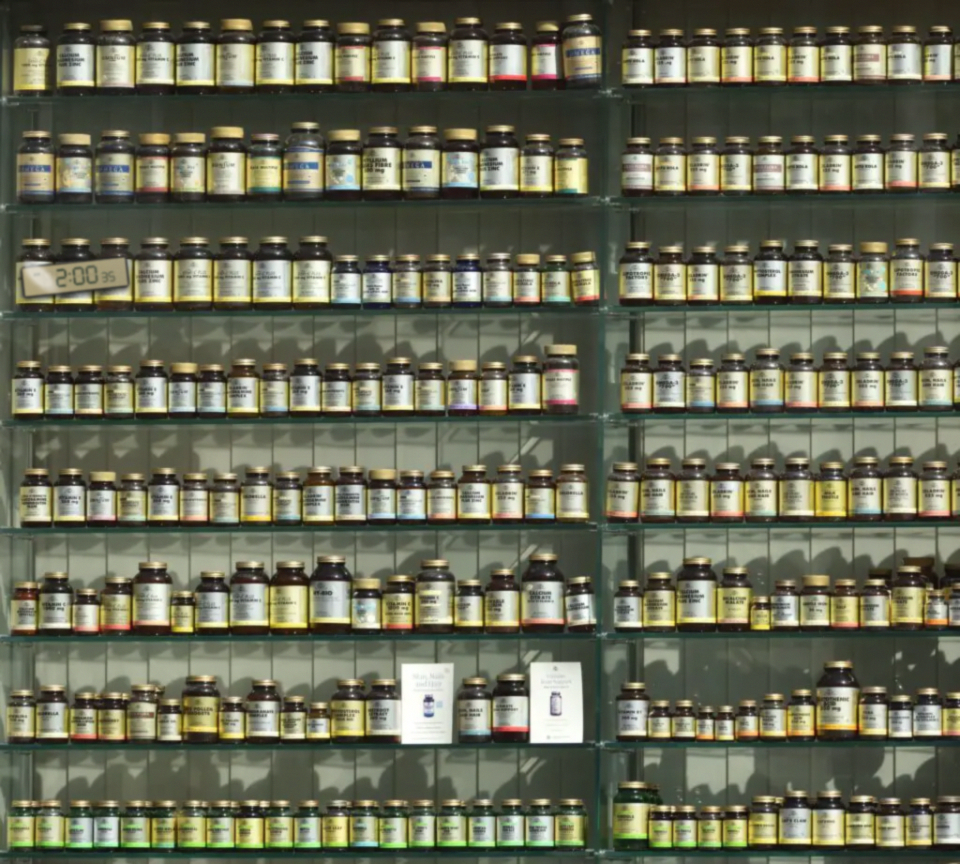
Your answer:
{"hour": 2, "minute": 0}
